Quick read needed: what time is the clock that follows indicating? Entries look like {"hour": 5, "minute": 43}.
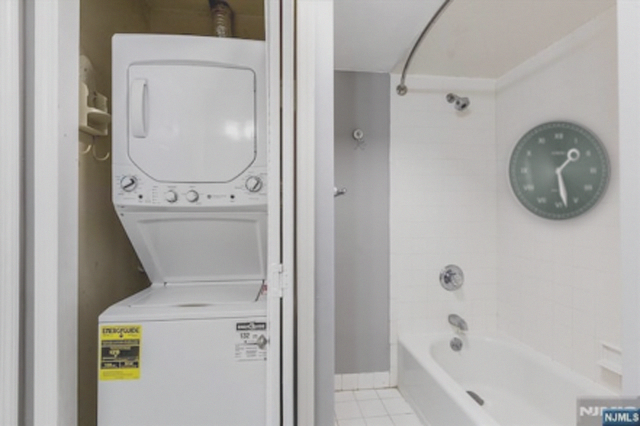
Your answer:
{"hour": 1, "minute": 28}
